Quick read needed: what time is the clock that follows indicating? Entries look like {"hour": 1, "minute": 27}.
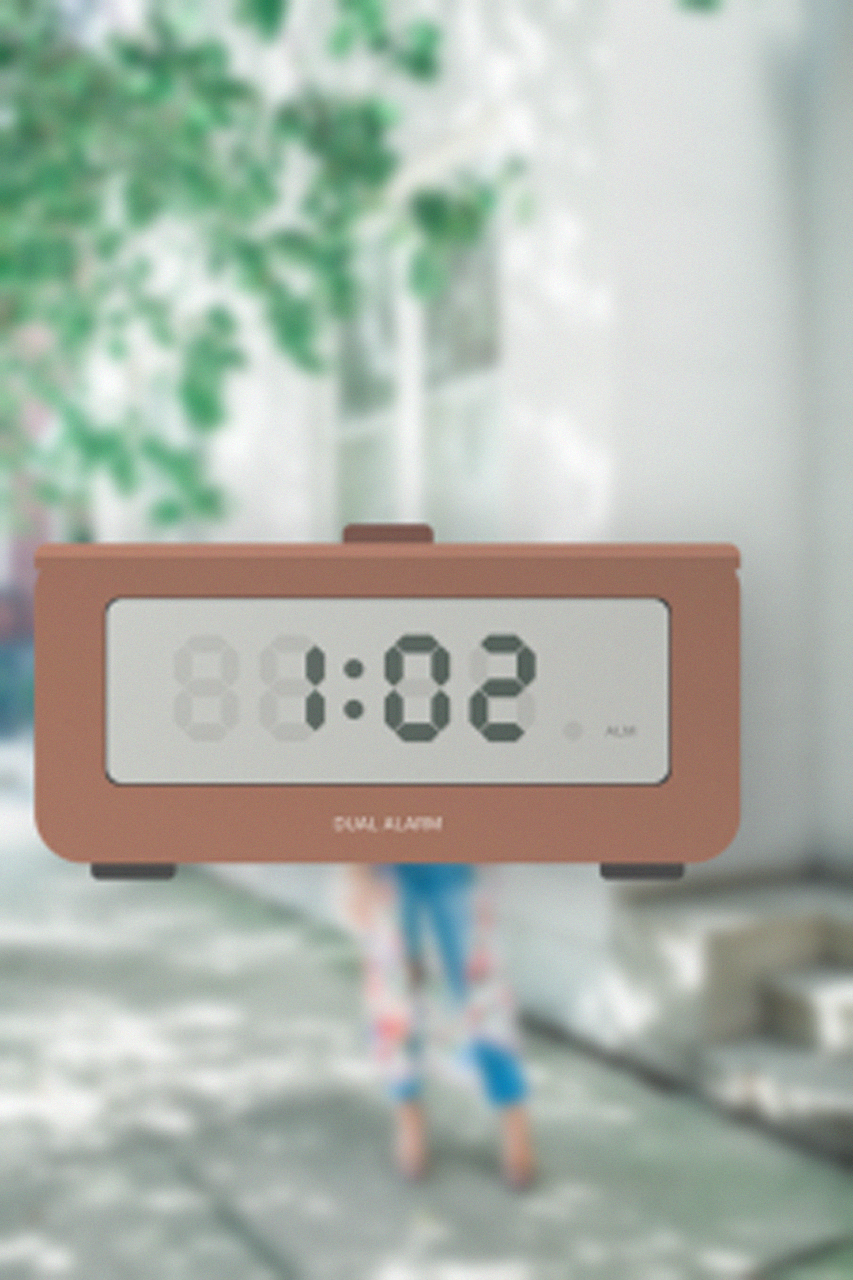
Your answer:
{"hour": 1, "minute": 2}
